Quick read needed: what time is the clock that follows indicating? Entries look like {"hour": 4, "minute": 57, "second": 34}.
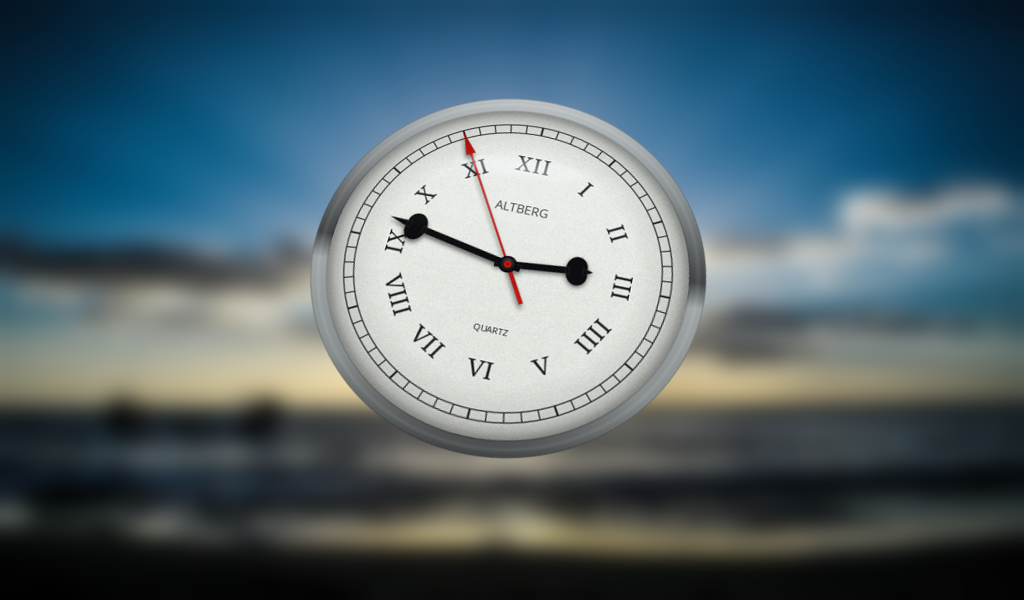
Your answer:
{"hour": 2, "minute": 46, "second": 55}
